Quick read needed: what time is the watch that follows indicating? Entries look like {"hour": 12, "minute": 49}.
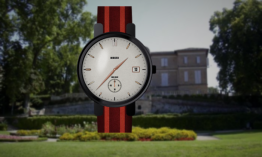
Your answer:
{"hour": 1, "minute": 37}
